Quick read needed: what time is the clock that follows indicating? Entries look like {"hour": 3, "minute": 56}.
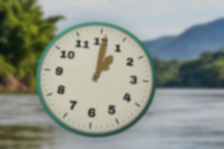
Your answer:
{"hour": 1, "minute": 1}
